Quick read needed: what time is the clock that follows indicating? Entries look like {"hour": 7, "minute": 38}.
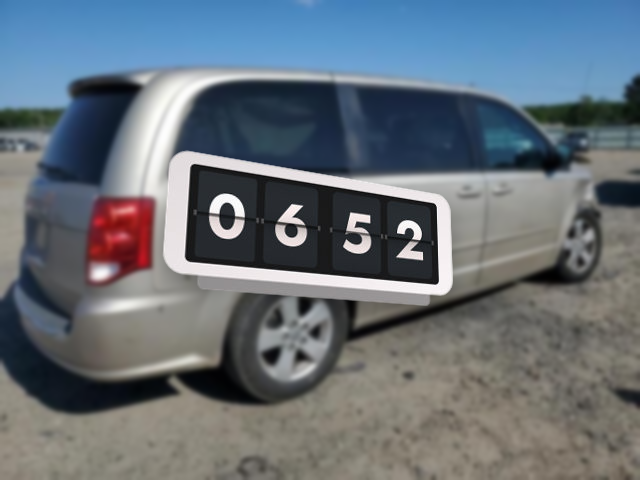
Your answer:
{"hour": 6, "minute": 52}
